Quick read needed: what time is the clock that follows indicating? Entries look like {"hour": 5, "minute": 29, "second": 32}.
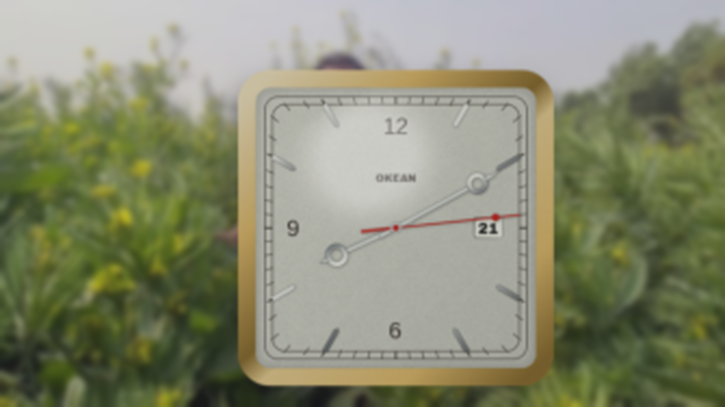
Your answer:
{"hour": 8, "minute": 10, "second": 14}
